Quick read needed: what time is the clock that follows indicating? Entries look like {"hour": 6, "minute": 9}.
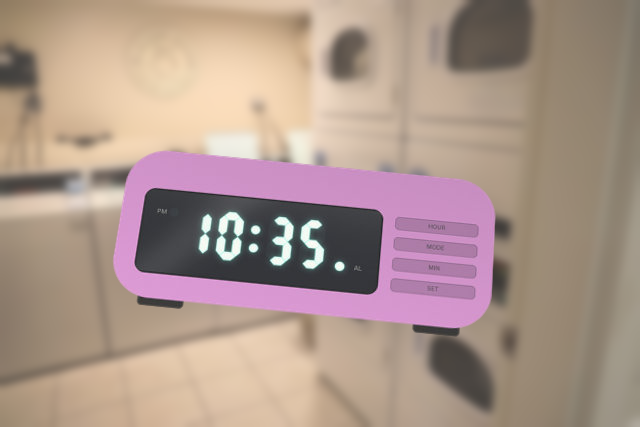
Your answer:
{"hour": 10, "minute": 35}
